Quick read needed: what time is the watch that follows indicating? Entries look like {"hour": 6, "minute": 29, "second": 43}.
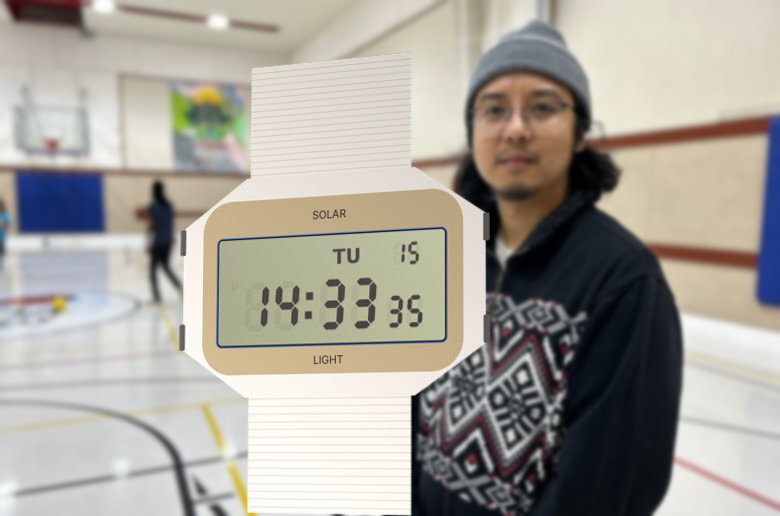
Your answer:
{"hour": 14, "minute": 33, "second": 35}
